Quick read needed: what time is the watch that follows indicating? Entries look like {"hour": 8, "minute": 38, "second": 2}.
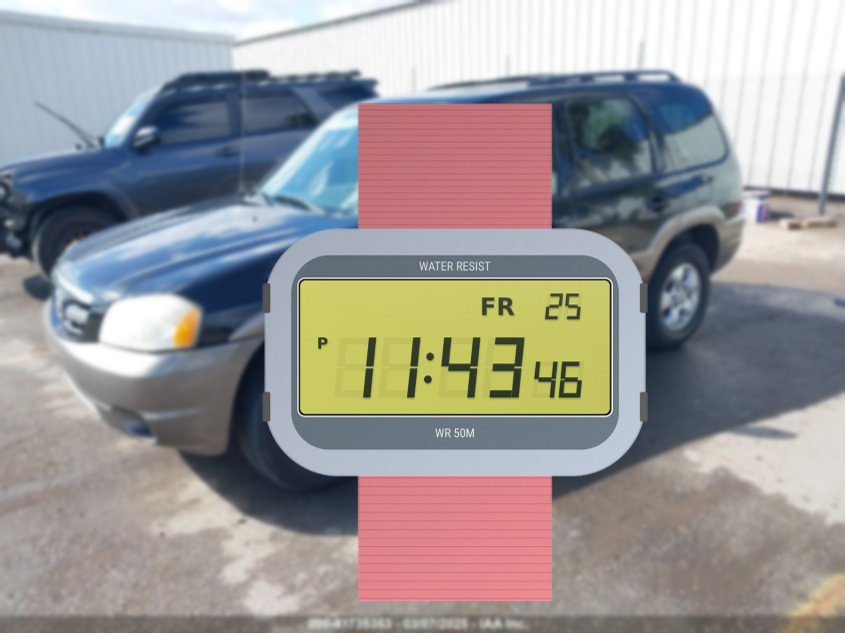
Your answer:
{"hour": 11, "minute": 43, "second": 46}
